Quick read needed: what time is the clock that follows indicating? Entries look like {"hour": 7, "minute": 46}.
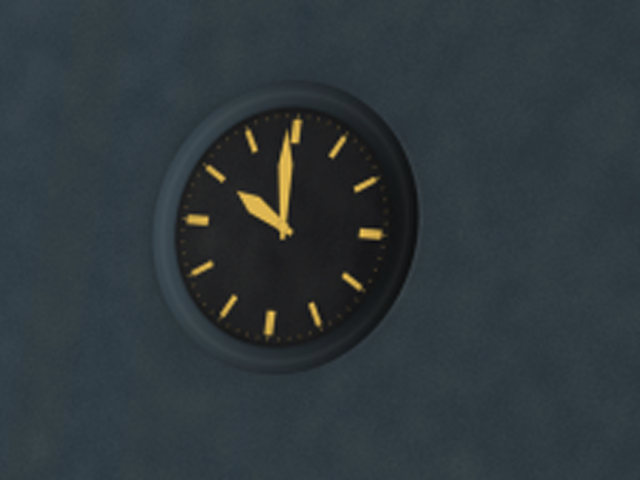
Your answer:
{"hour": 9, "minute": 59}
